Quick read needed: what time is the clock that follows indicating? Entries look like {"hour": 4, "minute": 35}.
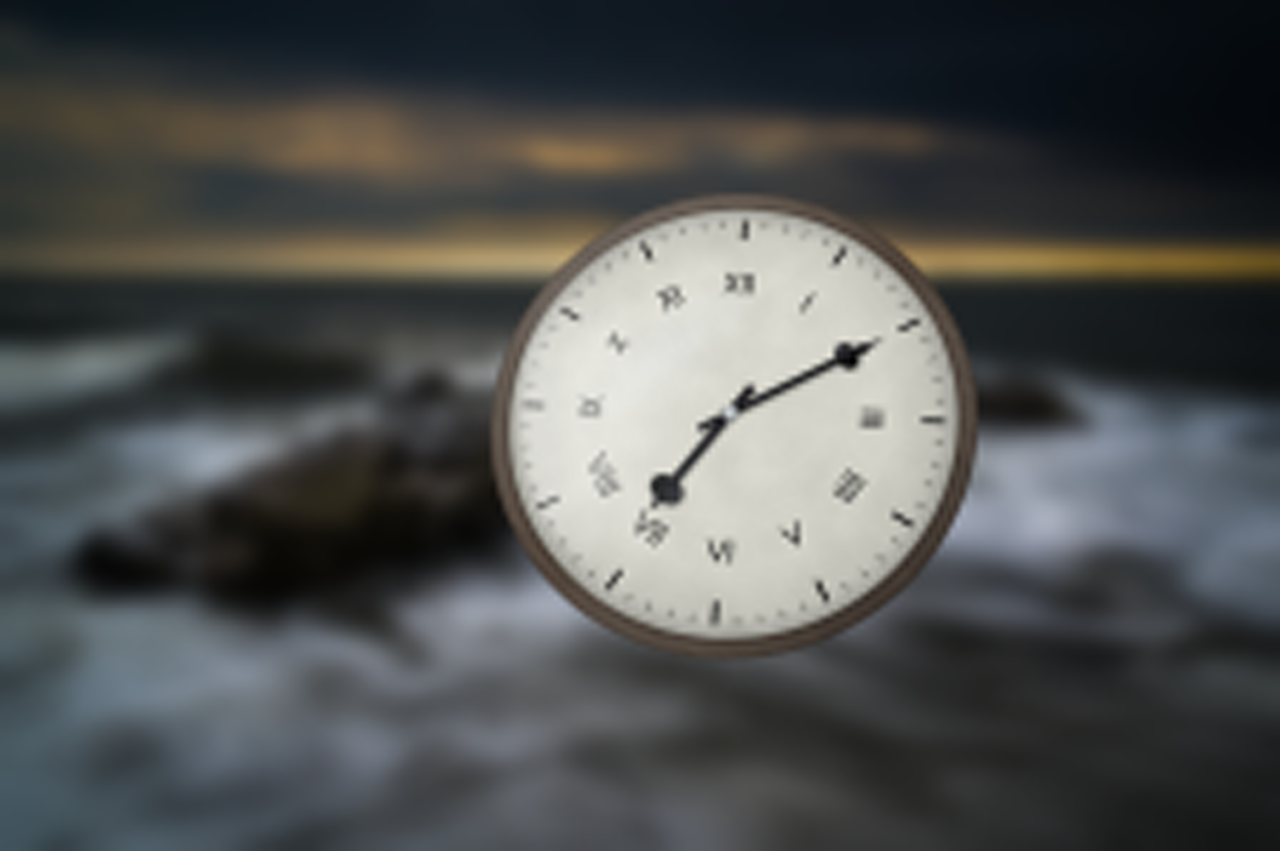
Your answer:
{"hour": 7, "minute": 10}
